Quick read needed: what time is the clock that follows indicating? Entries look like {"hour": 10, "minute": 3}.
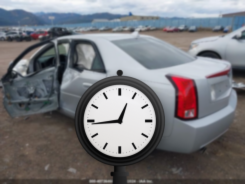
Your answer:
{"hour": 12, "minute": 44}
